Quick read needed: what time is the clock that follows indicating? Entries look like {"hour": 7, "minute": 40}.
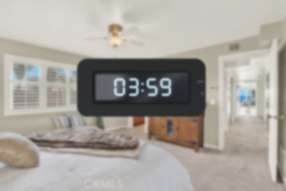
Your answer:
{"hour": 3, "minute": 59}
